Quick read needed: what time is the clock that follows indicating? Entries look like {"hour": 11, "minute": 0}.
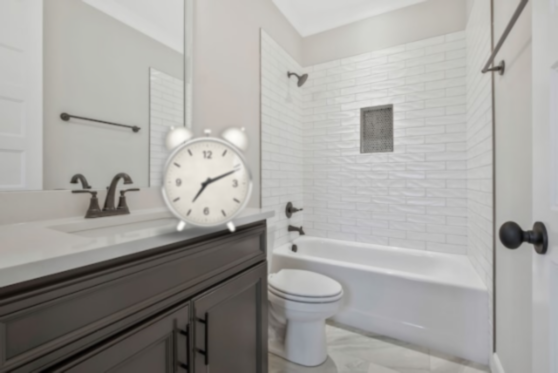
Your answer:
{"hour": 7, "minute": 11}
